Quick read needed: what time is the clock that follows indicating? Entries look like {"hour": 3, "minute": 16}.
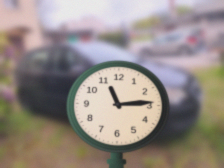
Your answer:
{"hour": 11, "minute": 14}
